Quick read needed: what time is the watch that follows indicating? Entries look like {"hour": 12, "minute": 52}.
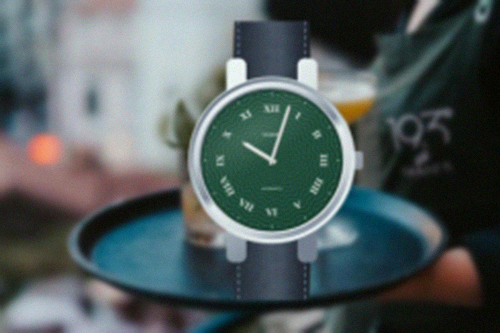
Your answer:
{"hour": 10, "minute": 3}
